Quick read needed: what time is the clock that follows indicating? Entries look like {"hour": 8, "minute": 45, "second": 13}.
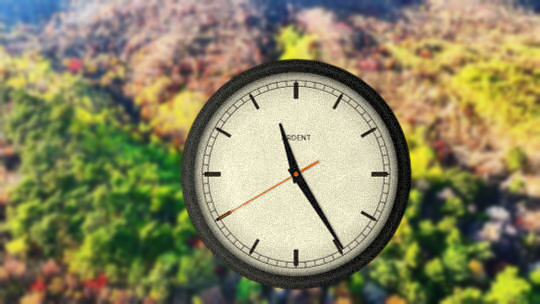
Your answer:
{"hour": 11, "minute": 24, "second": 40}
